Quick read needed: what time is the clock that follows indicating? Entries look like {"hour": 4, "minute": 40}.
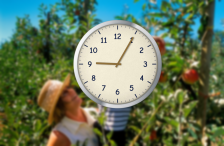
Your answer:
{"hour": 9, "minute": 5}
